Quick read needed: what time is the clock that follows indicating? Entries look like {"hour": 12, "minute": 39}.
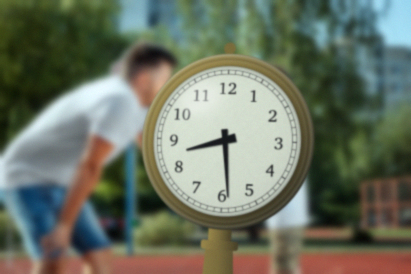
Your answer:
{"hour": 8, "minute": 29}
